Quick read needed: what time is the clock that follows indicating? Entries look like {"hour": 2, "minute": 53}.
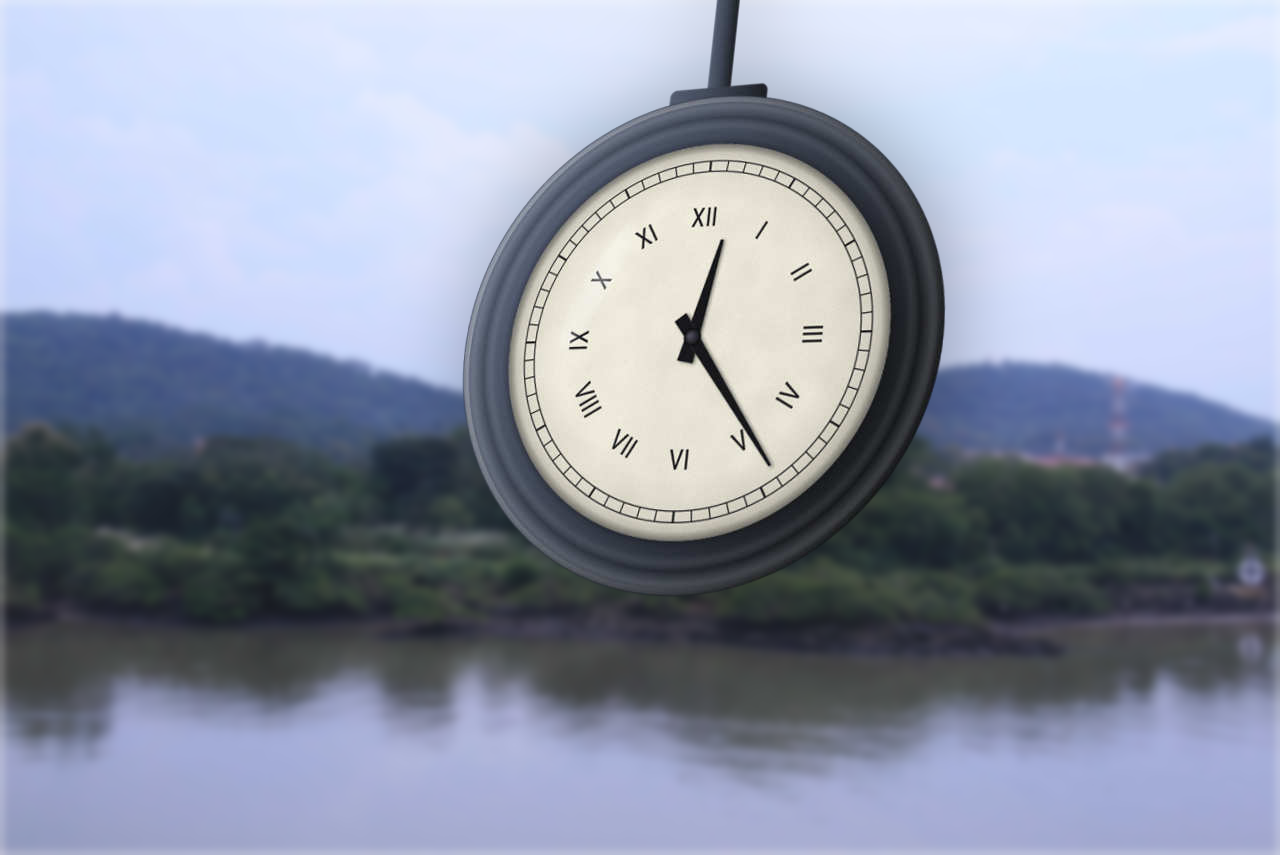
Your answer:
{"hour": 12, "minute": 24}
